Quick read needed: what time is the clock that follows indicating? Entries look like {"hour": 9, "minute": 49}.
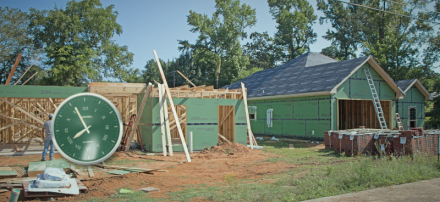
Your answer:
{"hour": 7, "minute": 56}
